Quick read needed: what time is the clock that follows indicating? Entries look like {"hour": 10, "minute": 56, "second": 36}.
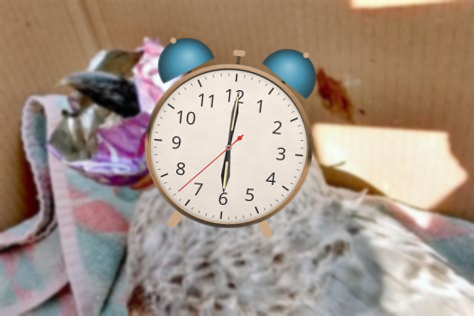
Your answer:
{"hour": 6, "minute": 0, "second": 37}
